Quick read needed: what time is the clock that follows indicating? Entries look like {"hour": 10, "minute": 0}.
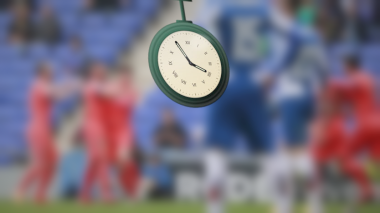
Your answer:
{"hour": 3, "minute": 55}
